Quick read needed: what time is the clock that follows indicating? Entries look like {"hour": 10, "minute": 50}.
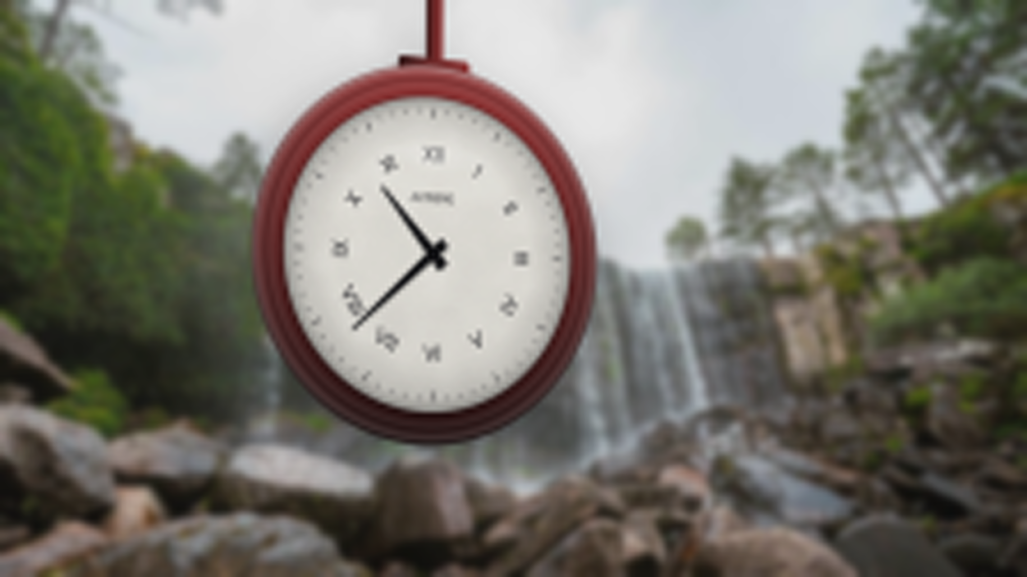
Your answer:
{"hour": 10, "minute": 38}
